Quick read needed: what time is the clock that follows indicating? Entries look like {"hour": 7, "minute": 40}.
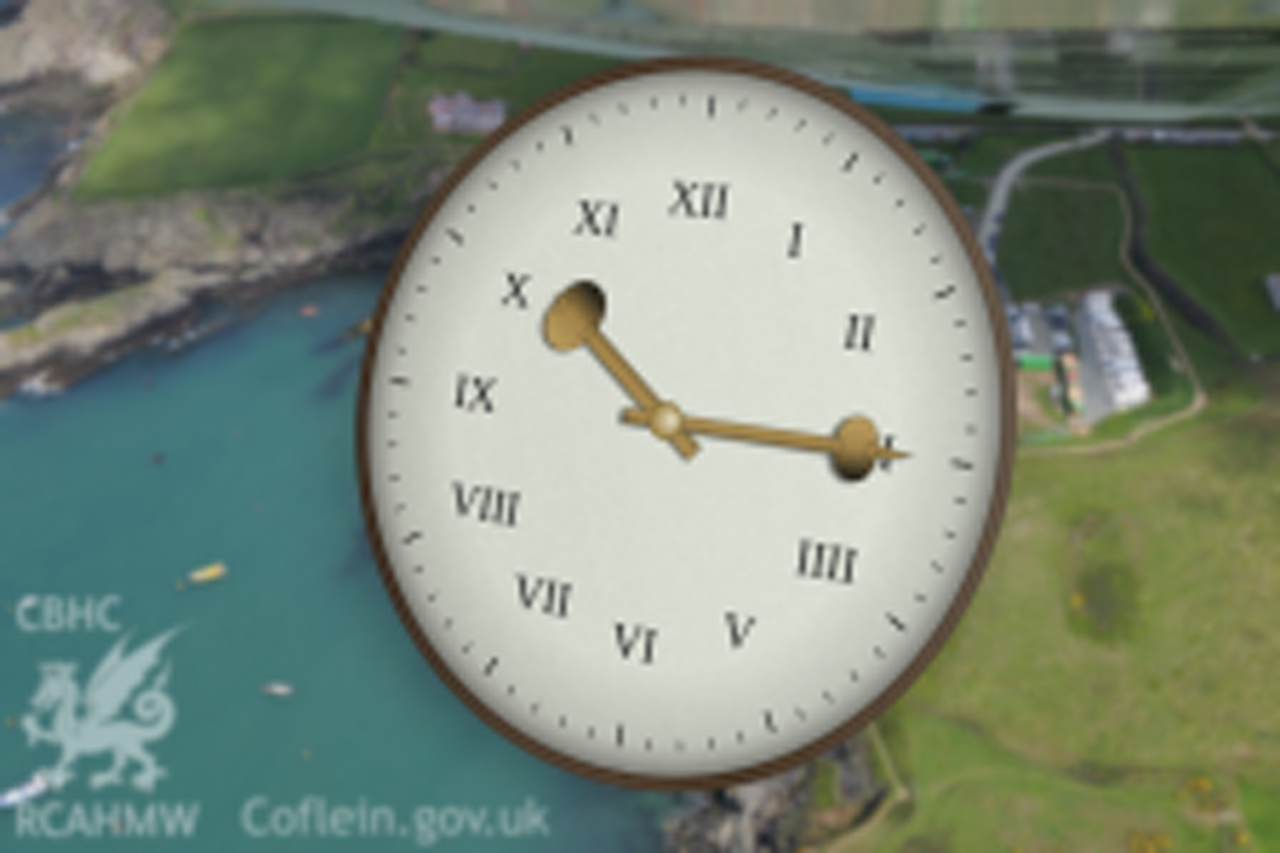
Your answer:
{"hour": 10, "minute": 15}
